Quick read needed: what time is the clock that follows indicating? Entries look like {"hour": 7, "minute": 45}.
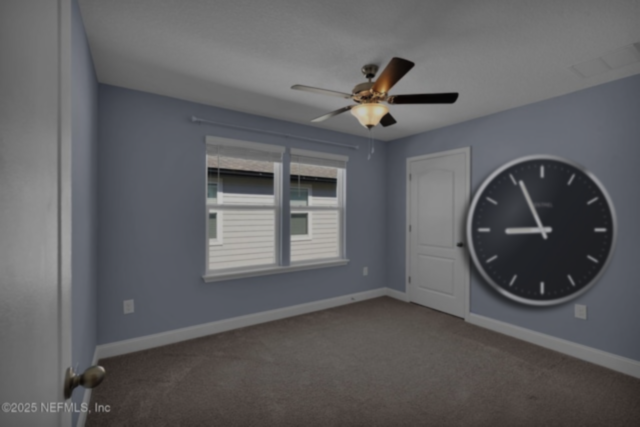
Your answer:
{"hour": 8, "minute": 56}
